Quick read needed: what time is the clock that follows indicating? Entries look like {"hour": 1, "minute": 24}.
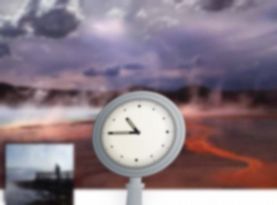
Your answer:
{"hour": 10, "minute": 45}
